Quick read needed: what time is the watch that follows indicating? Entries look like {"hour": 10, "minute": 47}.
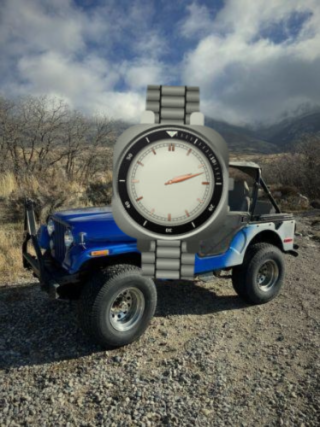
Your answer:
{"hour": 2, "minute": 12}
